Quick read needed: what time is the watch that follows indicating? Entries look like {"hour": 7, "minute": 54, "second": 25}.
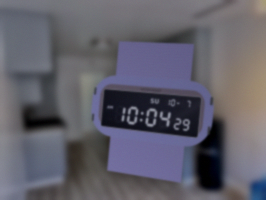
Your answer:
{"hour": 10, "minute": 4, "second": 29}
